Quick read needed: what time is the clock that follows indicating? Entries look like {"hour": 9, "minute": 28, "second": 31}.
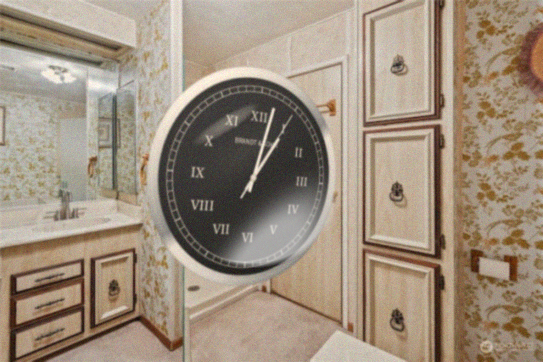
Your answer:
{"hour": 1, "minute": 2, "second": 5}
